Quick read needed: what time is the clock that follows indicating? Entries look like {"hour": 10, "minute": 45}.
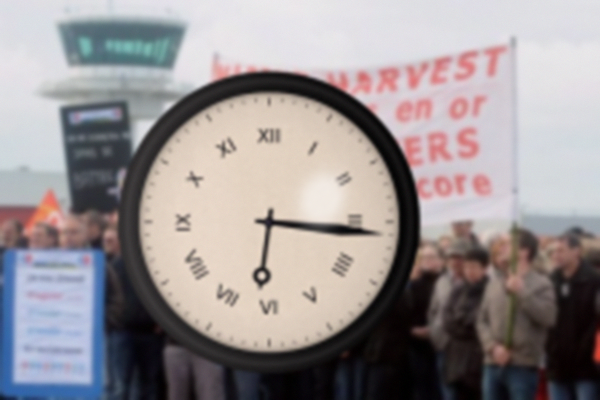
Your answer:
{"hour": 6, "minute": 16}
